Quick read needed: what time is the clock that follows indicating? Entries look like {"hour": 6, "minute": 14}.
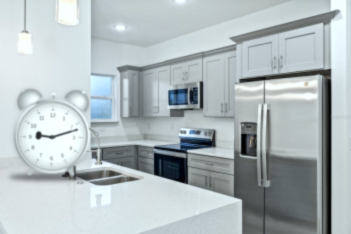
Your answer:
{"hour": 9, "minute": 12}
